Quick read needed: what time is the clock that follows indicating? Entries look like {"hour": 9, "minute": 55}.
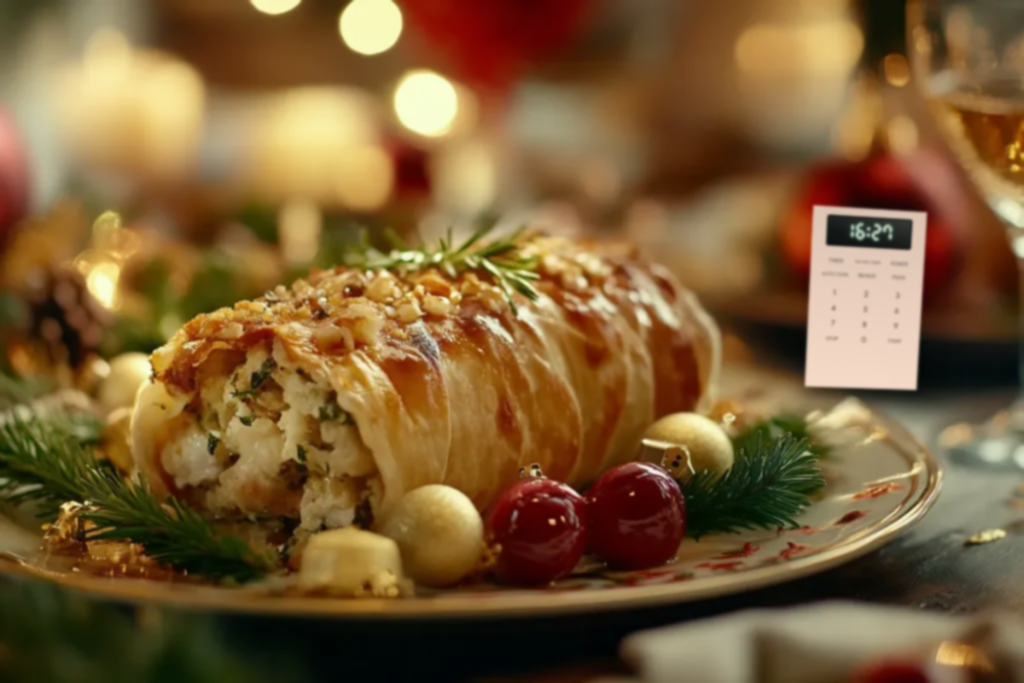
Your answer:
{"hour": 16, "minute": 27}
